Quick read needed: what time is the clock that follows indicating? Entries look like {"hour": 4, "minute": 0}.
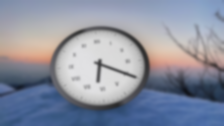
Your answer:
{"hour": 6, "minute": 20}
